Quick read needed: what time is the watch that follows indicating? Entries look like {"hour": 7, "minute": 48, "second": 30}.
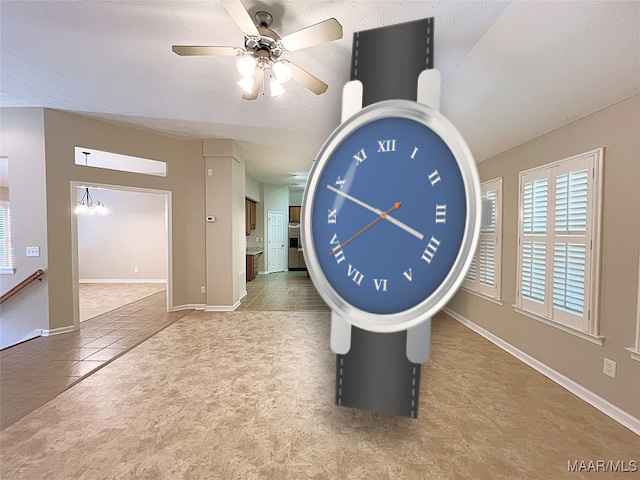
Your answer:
{"hour": 3, "minute": 48, "second": 40}
